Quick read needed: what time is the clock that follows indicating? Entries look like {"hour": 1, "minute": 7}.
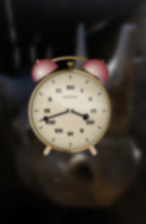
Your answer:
{"hour": 3, "minute": 42}
